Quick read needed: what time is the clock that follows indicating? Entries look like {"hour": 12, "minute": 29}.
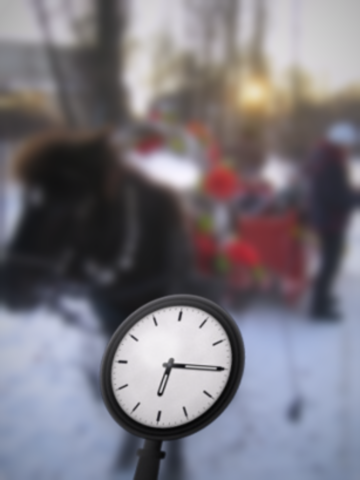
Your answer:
{"hour": 6, "minute": 15}
